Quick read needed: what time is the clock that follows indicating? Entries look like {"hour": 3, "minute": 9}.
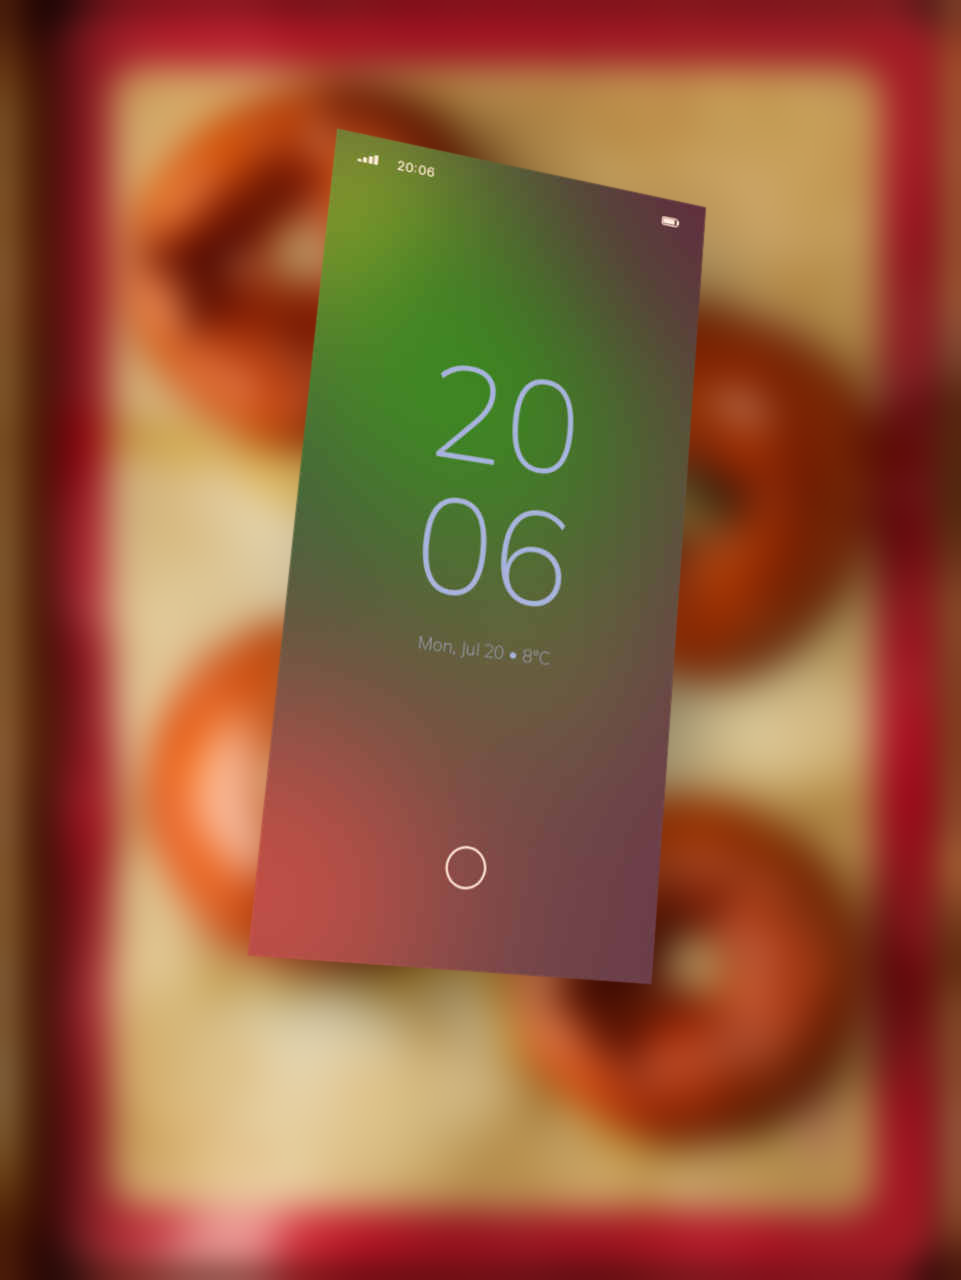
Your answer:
{"hour": 20, "minute": 6}
